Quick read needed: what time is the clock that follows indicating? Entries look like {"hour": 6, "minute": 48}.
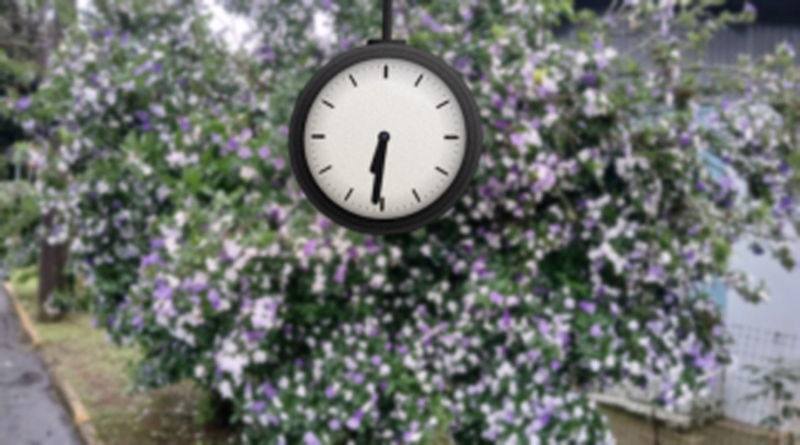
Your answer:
{"hour": 6, "minute": 31}
